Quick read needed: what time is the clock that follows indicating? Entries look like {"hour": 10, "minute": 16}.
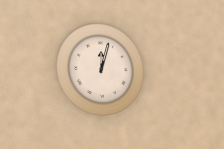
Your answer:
{"hour": 12, "minute": 3}
